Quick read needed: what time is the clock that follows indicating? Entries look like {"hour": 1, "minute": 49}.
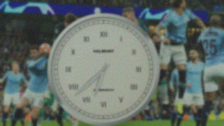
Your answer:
{"hour": 6, "minute": 38}
